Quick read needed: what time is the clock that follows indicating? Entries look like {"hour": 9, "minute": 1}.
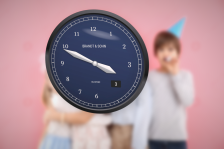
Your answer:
{"hour": 3, "minute": 49}
